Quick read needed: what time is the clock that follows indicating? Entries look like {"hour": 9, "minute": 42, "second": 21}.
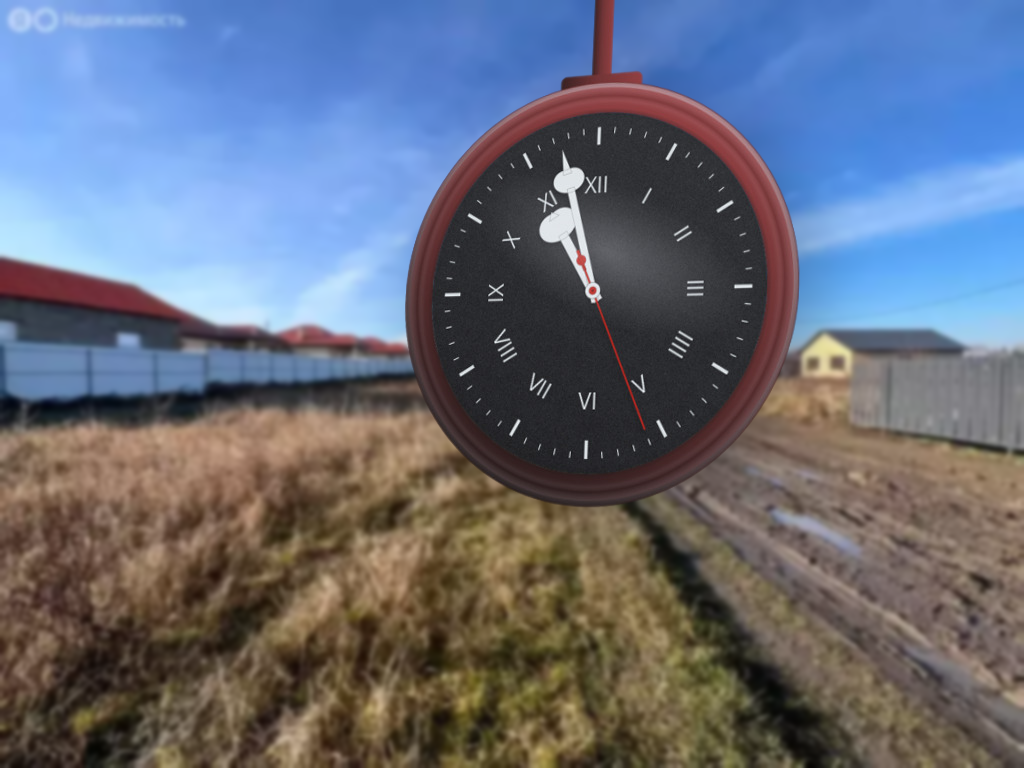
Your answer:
{"hour": 10, "minute": 57, "second": 26}
